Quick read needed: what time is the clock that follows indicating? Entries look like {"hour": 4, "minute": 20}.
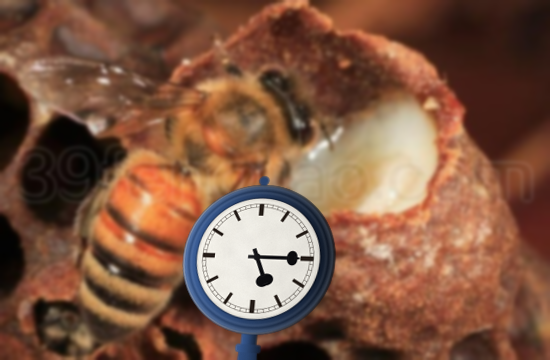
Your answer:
{"hour": 5, "minute": 15}
